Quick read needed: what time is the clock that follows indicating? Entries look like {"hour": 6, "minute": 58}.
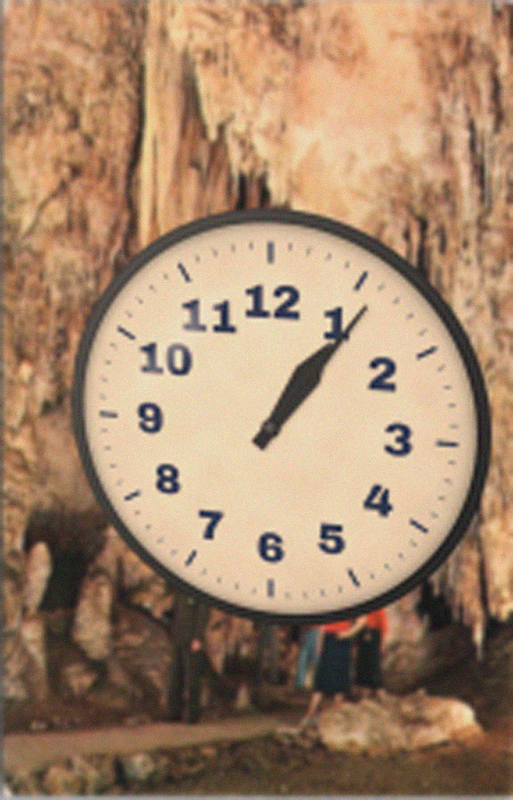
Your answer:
{"hour": 1, "minute": 6}
